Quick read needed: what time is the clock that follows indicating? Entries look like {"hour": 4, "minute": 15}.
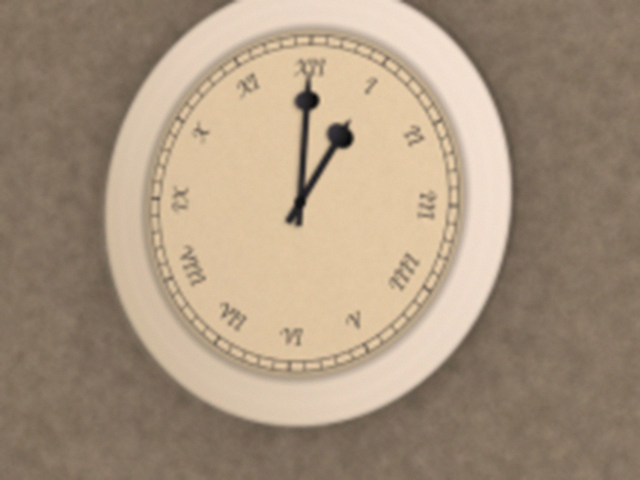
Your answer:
{"hour": 1, "minute": 0}
